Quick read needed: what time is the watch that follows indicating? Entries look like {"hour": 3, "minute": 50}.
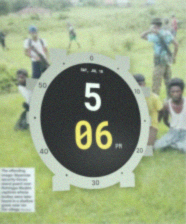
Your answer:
{"hour": 5, "minute": 6}
